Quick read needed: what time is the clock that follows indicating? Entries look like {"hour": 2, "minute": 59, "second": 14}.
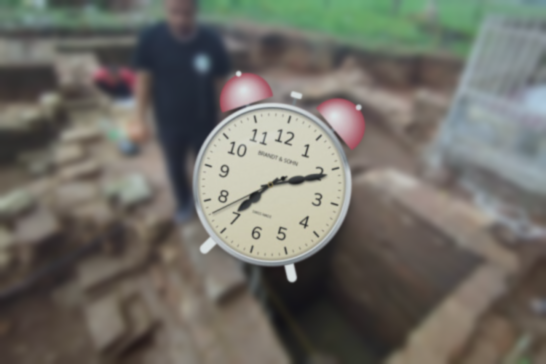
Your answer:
{"hour": 7, "minute": 10, "second": 38}
